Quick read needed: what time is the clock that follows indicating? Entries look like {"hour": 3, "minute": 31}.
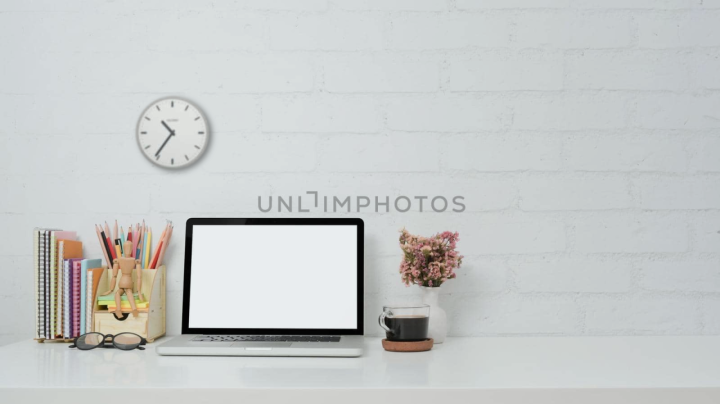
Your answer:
{"hour": 10, "minute": 36}
